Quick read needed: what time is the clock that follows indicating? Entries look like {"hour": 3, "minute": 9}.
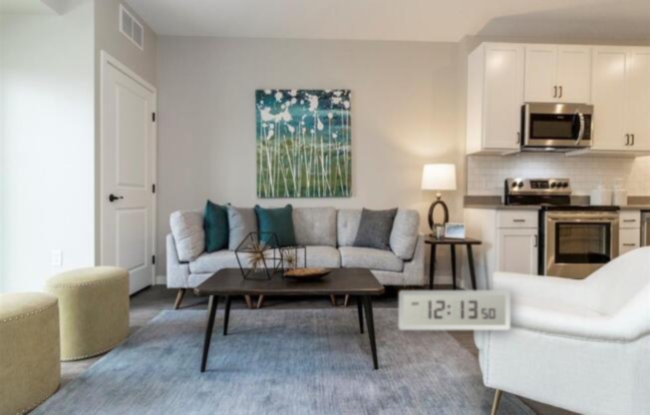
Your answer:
{"hour": 12, "minute": 13}
